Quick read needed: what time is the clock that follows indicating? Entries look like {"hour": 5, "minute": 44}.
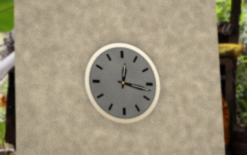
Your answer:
{"hour": 12, "minute": 17}
